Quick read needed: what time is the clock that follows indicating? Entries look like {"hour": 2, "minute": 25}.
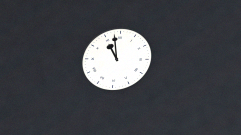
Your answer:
{"hour": 10, "minute": 58}
